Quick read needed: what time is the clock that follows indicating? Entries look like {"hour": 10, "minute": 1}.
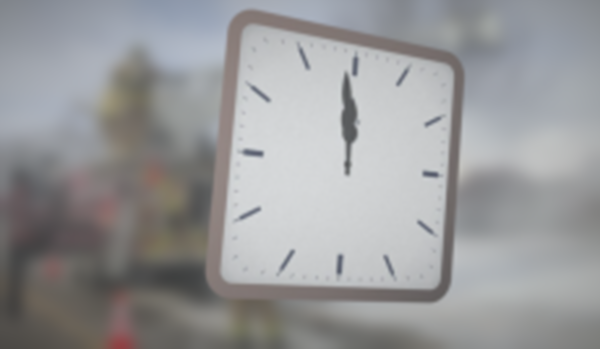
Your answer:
{"hour": 11, "minute": 59}
